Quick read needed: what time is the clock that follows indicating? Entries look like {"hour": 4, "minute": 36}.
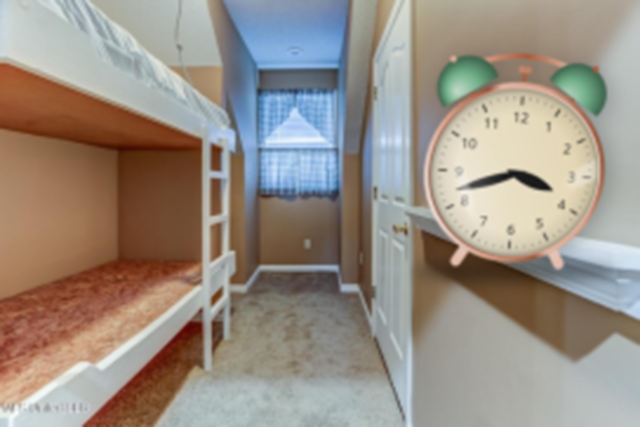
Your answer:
{"hour": 3, "minute": 42}
